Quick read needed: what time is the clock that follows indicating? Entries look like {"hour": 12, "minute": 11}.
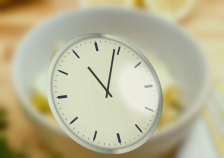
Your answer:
{"hour": 11, "minute": 4}
